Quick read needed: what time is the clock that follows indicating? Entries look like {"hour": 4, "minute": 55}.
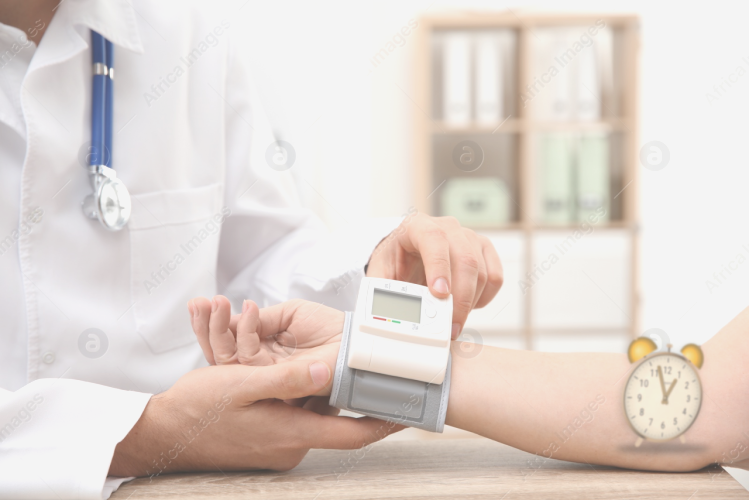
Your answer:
{"hour": 12, "minute": 57}
